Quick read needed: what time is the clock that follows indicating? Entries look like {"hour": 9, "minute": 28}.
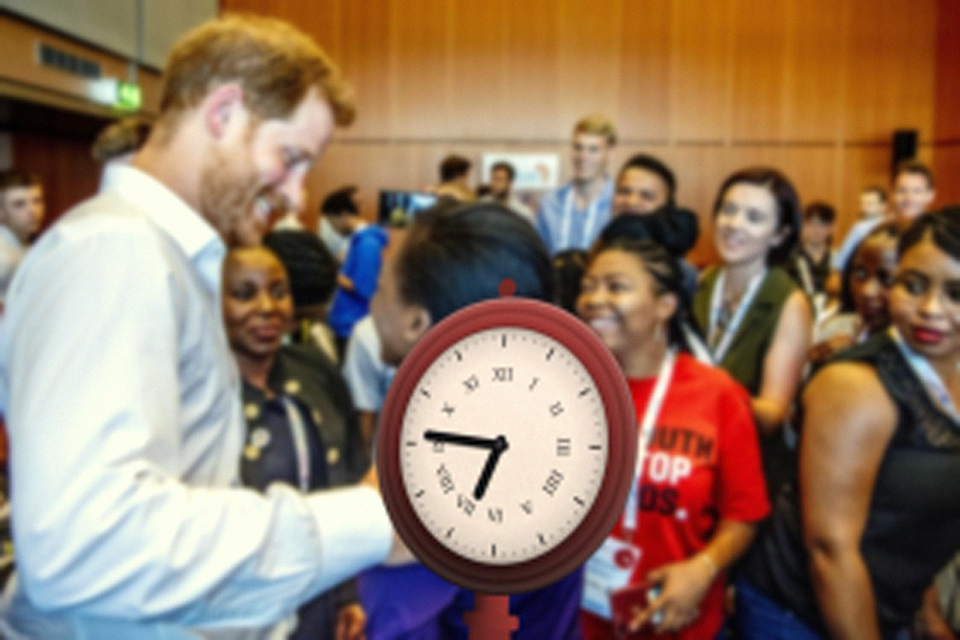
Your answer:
{"hour": 6, "minute": 46}
